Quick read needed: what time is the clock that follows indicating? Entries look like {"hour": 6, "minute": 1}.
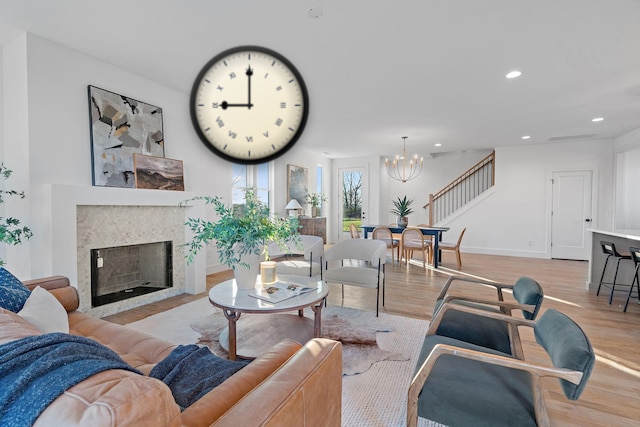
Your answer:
{"hour": 9, "minute": 0}
